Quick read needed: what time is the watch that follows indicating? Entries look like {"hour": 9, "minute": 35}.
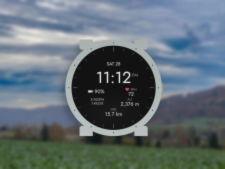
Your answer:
{"hour": 11, "minute": 12}
